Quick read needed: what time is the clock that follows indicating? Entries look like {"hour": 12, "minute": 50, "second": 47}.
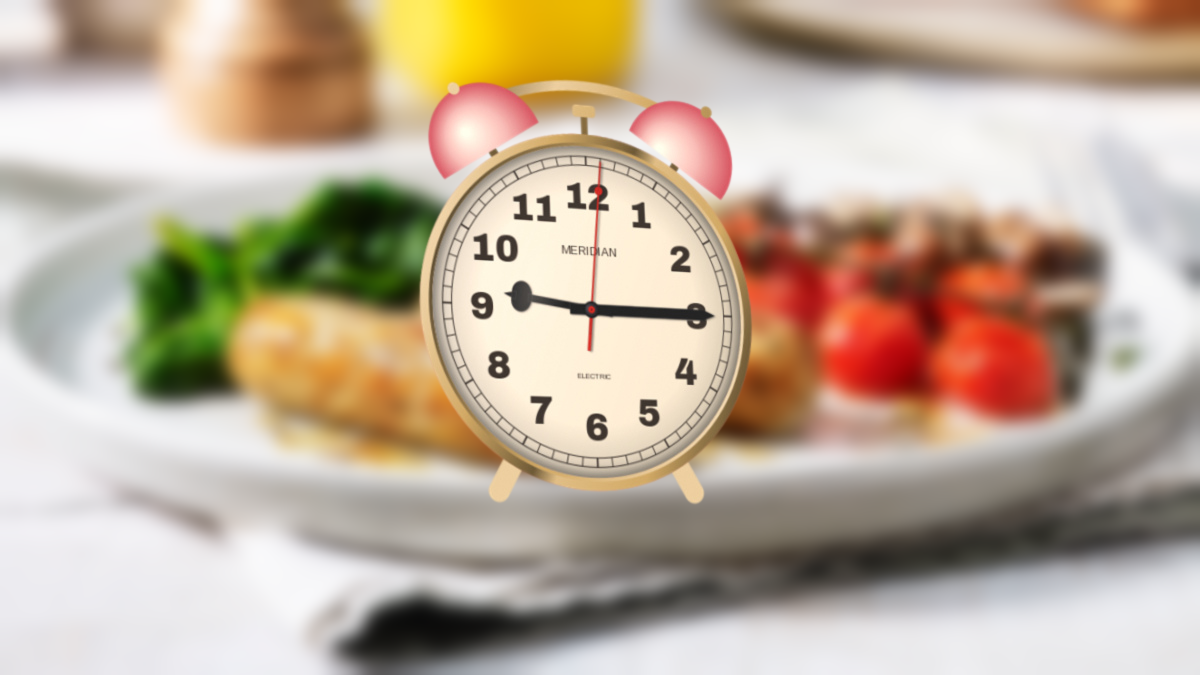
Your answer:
{"hour": 9, "minute": 15, "second": 1}
